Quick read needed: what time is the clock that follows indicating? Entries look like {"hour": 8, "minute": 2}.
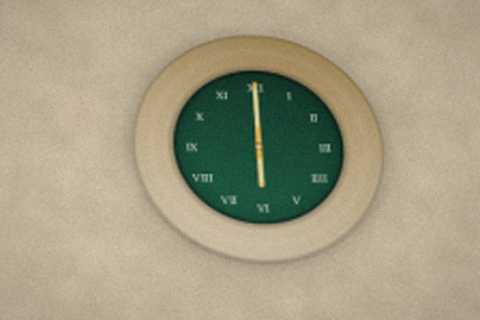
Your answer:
{"hour": 6, "minute": 0}
